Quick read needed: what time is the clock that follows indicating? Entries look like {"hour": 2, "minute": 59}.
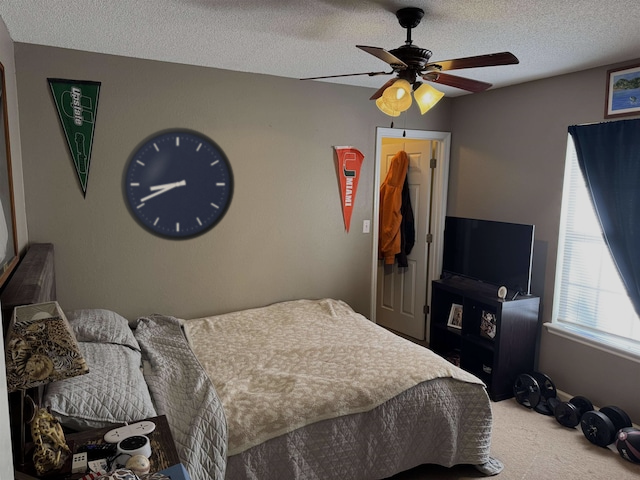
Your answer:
{"hour": 8, "minute": 41}
